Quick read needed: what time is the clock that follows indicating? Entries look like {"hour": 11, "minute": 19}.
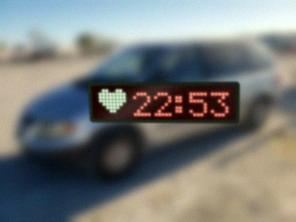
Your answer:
{"hour": 22, "minute": 53}
